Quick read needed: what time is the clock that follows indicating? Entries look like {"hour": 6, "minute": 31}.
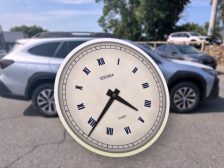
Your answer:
{"hour": 4, "minute": 39}
